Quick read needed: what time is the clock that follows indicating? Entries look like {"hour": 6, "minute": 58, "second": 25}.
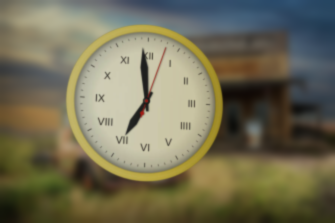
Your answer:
{"hour": 6, "minute": 59, "second": 3}
